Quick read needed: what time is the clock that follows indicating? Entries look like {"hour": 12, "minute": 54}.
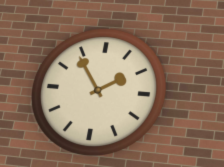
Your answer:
{"hour": 1, "minute": 54}
